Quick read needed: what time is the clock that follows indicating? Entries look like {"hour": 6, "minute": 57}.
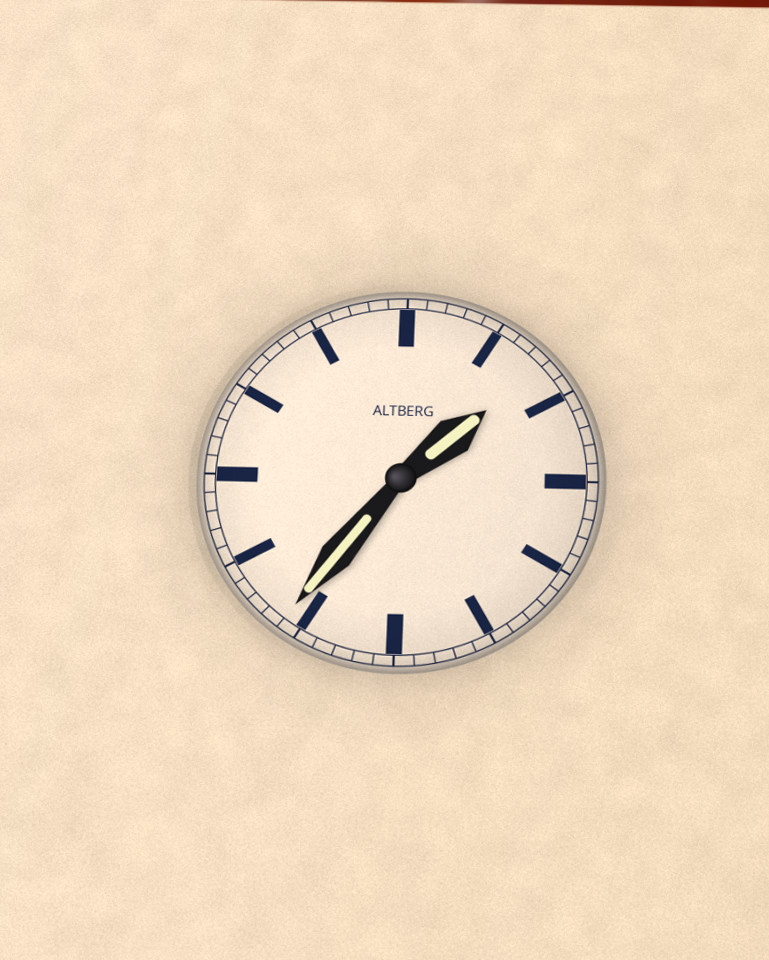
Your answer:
{"hour": 1, "minute": 36}
